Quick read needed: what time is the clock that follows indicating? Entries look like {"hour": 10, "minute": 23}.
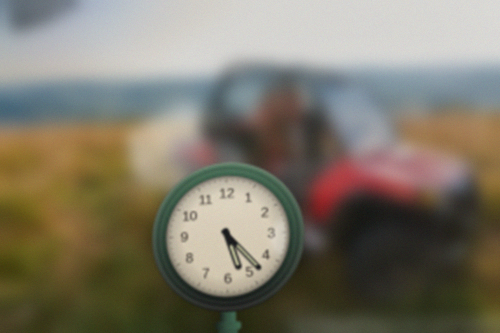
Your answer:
{"hour": 5, "minute": 23}
